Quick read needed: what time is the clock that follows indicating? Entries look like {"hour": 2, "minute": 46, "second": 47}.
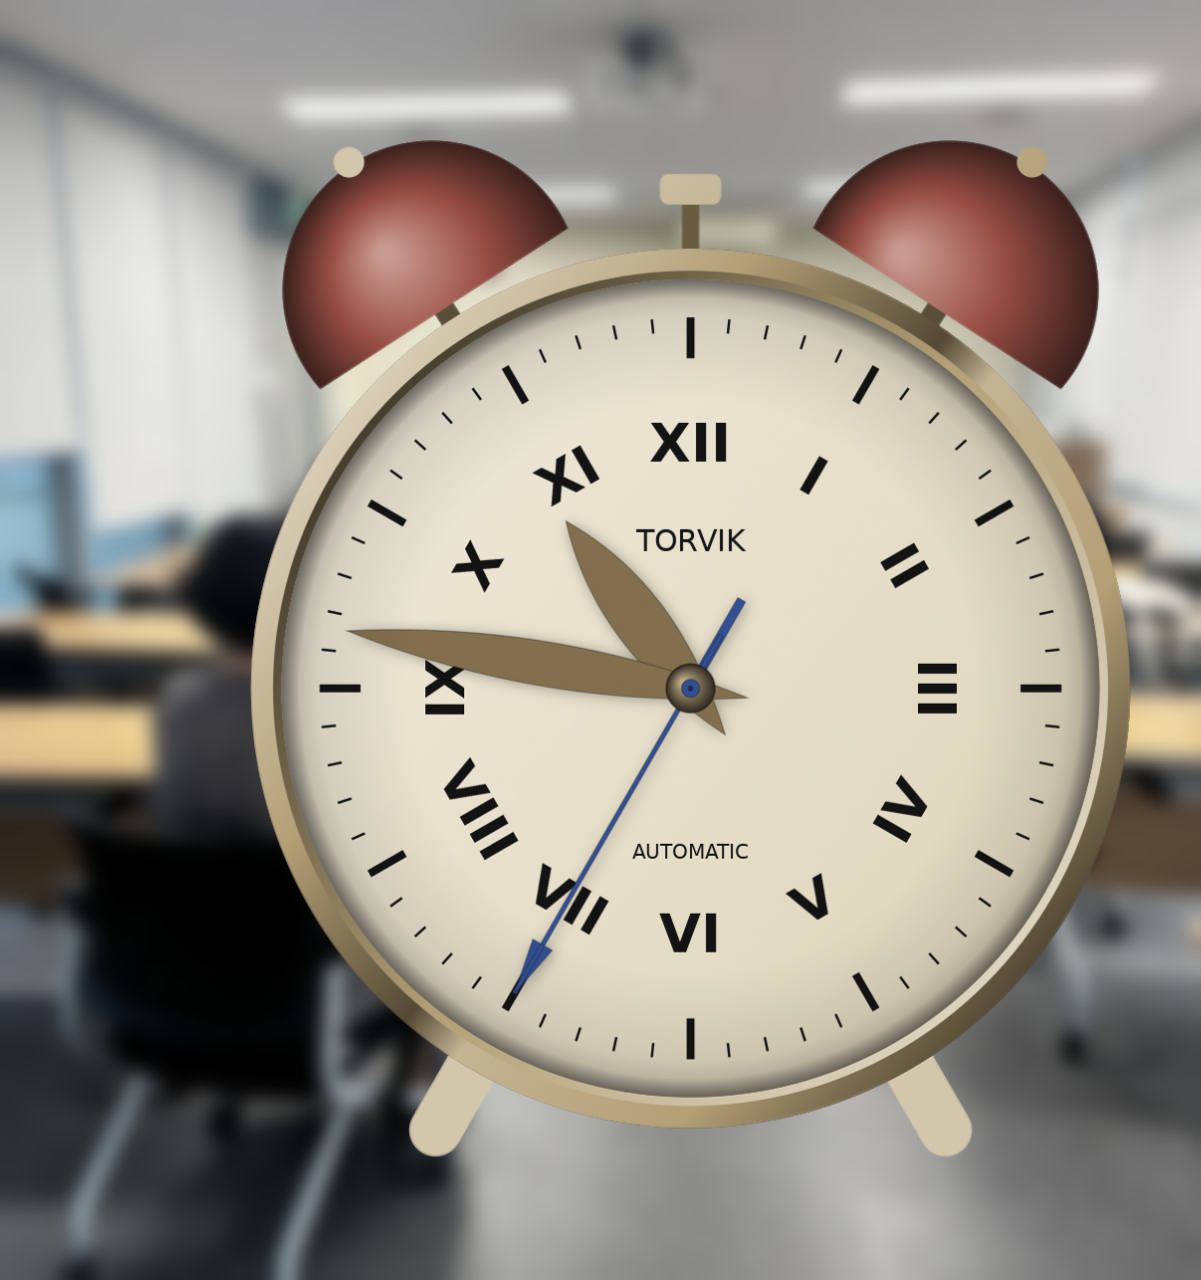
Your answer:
{"hour": 10, "minute": 46, "second": 35}
